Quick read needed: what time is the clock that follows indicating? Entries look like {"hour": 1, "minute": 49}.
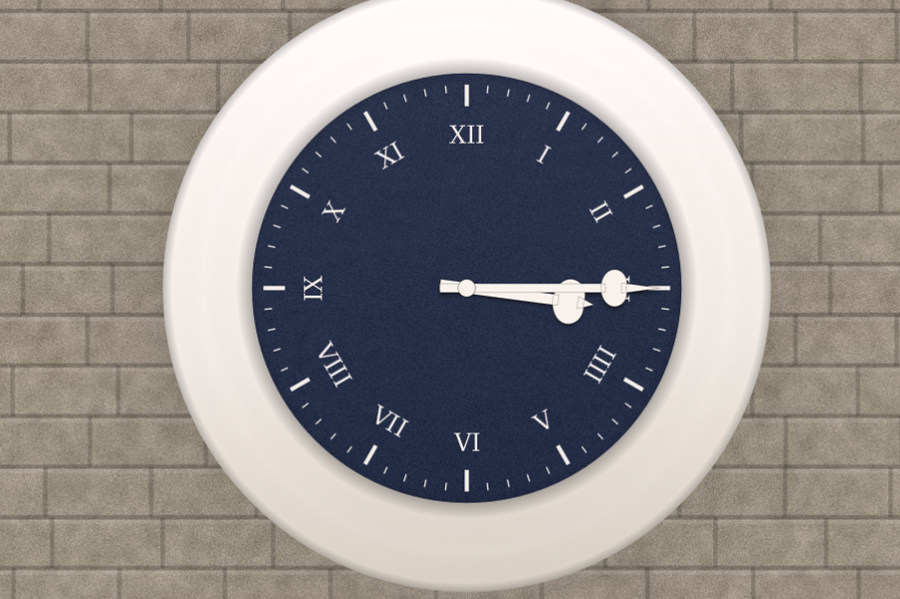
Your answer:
{"hour": 3, "minute": 15}
